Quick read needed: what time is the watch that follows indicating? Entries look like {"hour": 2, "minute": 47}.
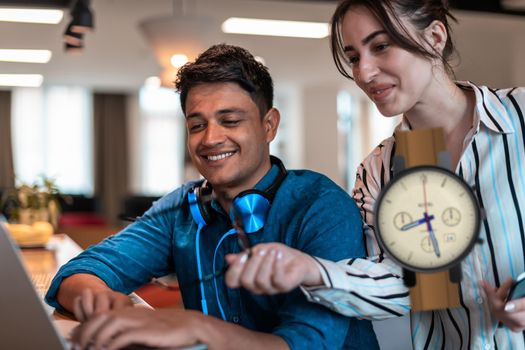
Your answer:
{"hour": 8, "minute": 28}
